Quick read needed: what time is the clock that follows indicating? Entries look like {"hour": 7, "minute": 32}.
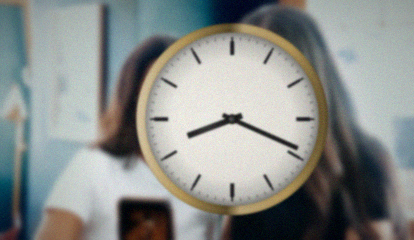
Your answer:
{"hour": 8, "minute": 19}
